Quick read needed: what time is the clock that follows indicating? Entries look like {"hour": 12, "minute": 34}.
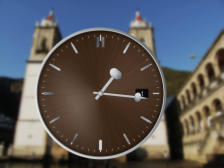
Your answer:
{"hour": 1, "minute": 16}
